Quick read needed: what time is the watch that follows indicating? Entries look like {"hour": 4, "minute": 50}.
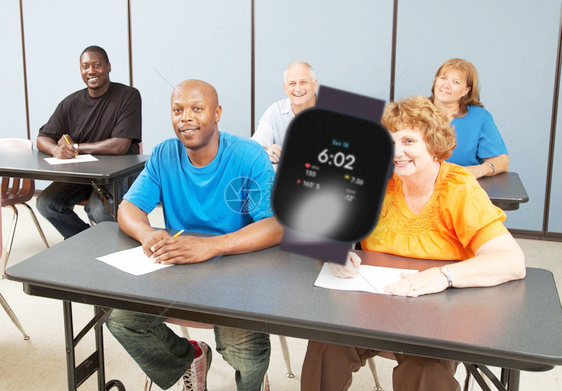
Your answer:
{"hour": 6, "minute": 2}
